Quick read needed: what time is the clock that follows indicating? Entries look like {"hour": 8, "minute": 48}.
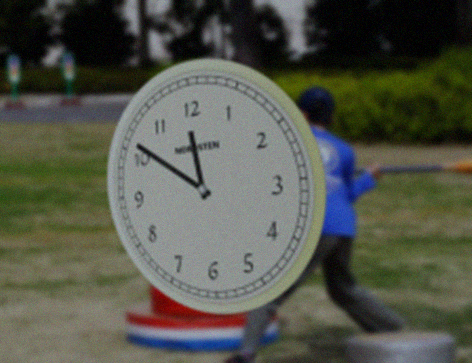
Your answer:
{"hour": 11, "minute": 51}
